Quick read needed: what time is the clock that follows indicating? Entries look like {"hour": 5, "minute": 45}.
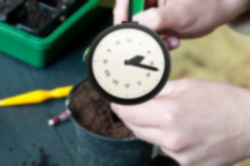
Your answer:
{"hour": 2, "minute": 17}
